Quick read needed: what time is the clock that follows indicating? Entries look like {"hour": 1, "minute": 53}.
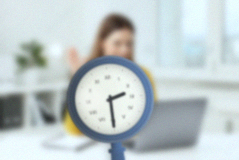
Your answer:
{"hour": 2, "minute": 30}
